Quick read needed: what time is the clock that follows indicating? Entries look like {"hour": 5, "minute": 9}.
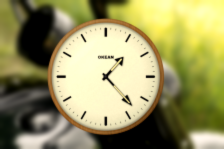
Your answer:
{"hour": 1, "minute": 23}
